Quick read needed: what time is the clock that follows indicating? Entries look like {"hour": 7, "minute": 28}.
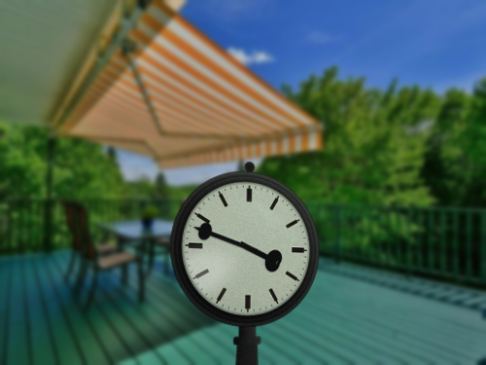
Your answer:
{"hour": 3, "minute": 48}
